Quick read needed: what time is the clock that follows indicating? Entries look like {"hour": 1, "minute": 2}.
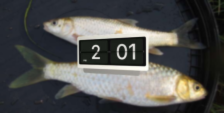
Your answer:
{"hour": 2, "minute": 1}
